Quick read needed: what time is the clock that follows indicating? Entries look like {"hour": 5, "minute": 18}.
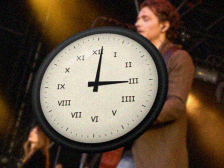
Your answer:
{"hour": 3, "minute": 1}
